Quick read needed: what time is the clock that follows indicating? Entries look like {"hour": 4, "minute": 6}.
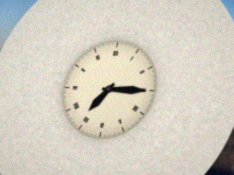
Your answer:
{"hour": 7, "minute": 15}
